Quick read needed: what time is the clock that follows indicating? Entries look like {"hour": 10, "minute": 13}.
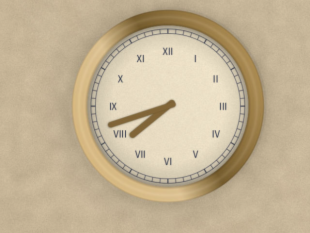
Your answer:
{"hour": 7, "minute": 42}
